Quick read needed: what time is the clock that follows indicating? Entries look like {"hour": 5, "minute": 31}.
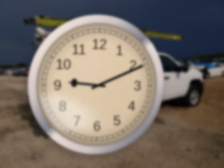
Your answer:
{"hour": 9, "minute": 11}
